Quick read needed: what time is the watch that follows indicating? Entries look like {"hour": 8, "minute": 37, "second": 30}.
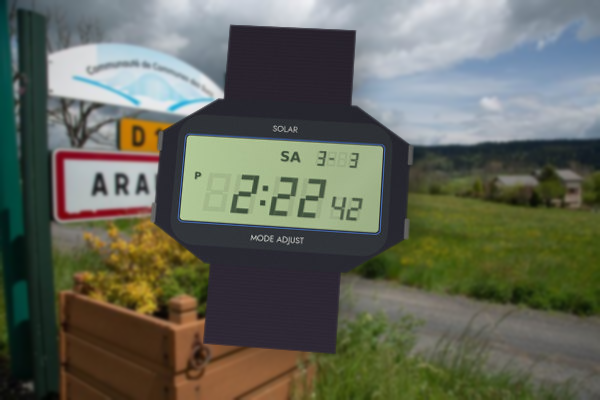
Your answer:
{"hour": 2, "minute": 22, "second": 42}
